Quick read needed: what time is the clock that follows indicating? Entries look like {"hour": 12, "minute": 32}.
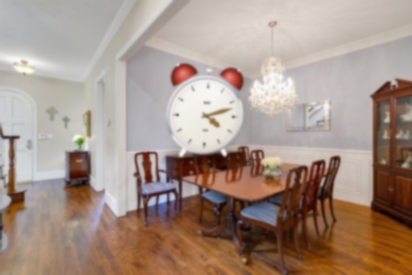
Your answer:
{"hour": 4, "minute": 12}
